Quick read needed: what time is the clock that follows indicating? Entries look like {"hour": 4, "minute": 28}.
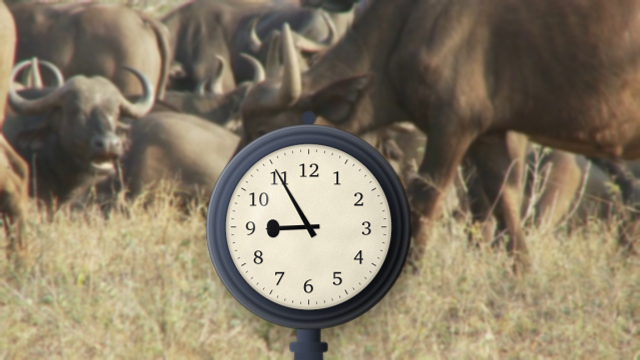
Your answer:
{"hour": 8, "minute": 55}
